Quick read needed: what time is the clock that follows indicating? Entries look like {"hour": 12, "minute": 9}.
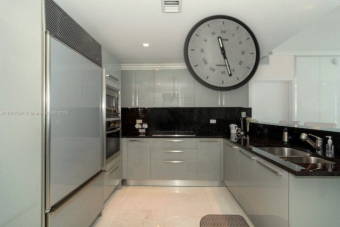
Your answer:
{"hour": 11, "minute": 27}
